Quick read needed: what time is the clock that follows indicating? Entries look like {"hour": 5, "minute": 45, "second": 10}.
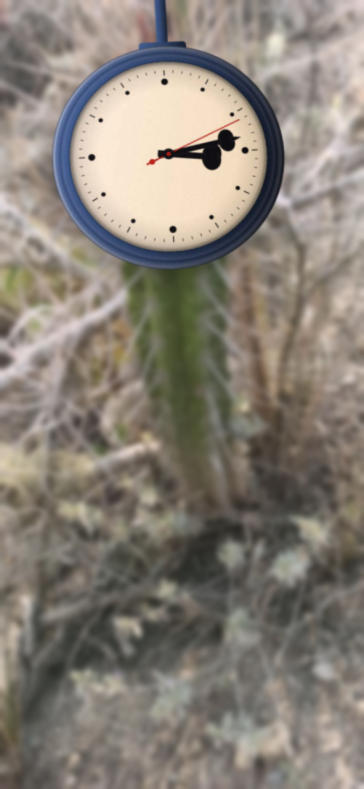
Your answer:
{"hour": 3, "minute": 13, "second": 11}
